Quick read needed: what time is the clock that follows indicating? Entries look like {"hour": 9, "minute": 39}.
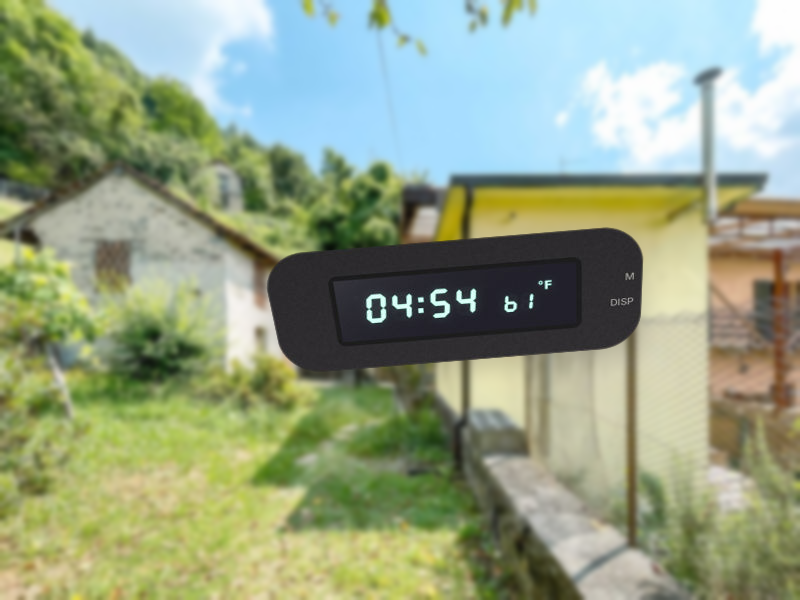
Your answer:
{"hour": 4, "minute": 54}
